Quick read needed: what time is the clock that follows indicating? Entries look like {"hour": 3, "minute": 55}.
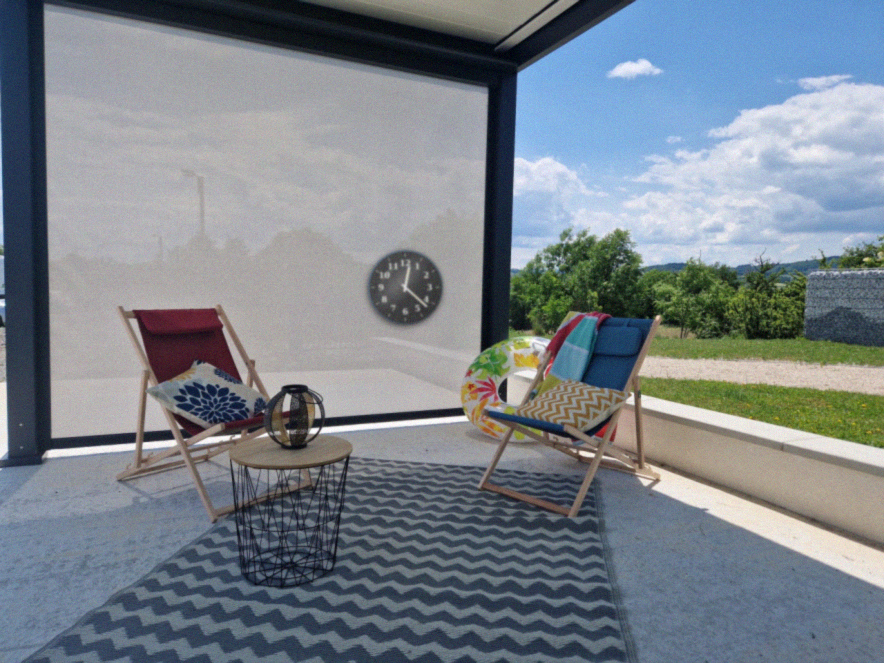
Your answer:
{"hour": 12, "minute": 22}
